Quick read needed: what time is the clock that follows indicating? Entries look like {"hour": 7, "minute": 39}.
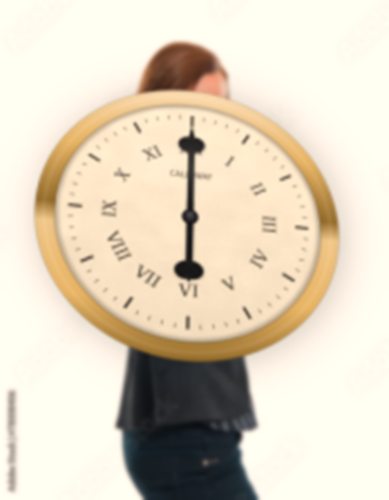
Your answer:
{"hour": 6, "minute": 0}
